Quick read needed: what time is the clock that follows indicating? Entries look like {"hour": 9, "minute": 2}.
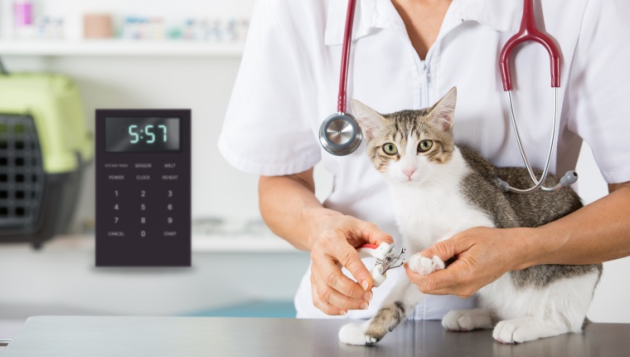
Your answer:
{"hour": 5, "minute": 57}
